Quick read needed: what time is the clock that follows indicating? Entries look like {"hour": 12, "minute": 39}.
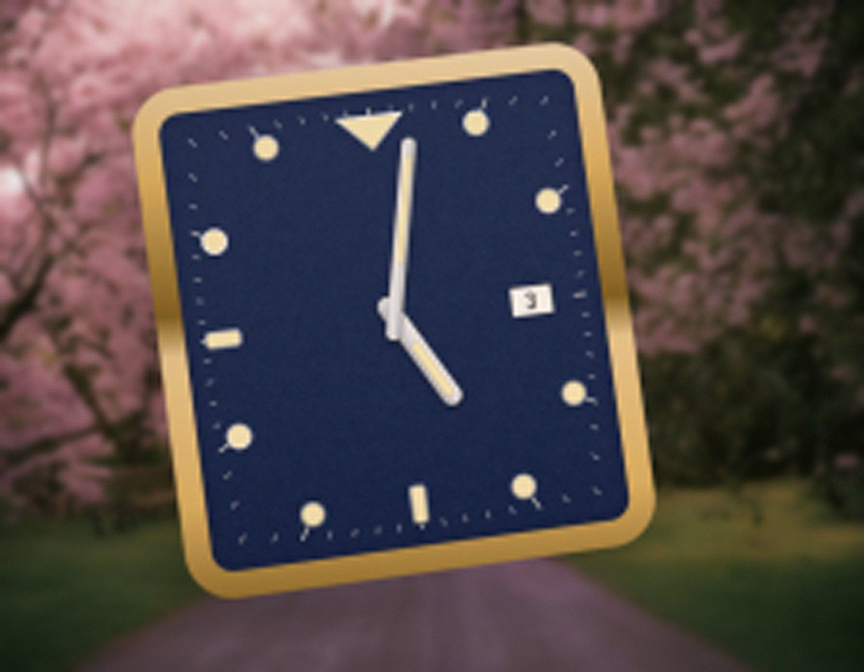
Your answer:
{"hour": 5, "minute": 2}
